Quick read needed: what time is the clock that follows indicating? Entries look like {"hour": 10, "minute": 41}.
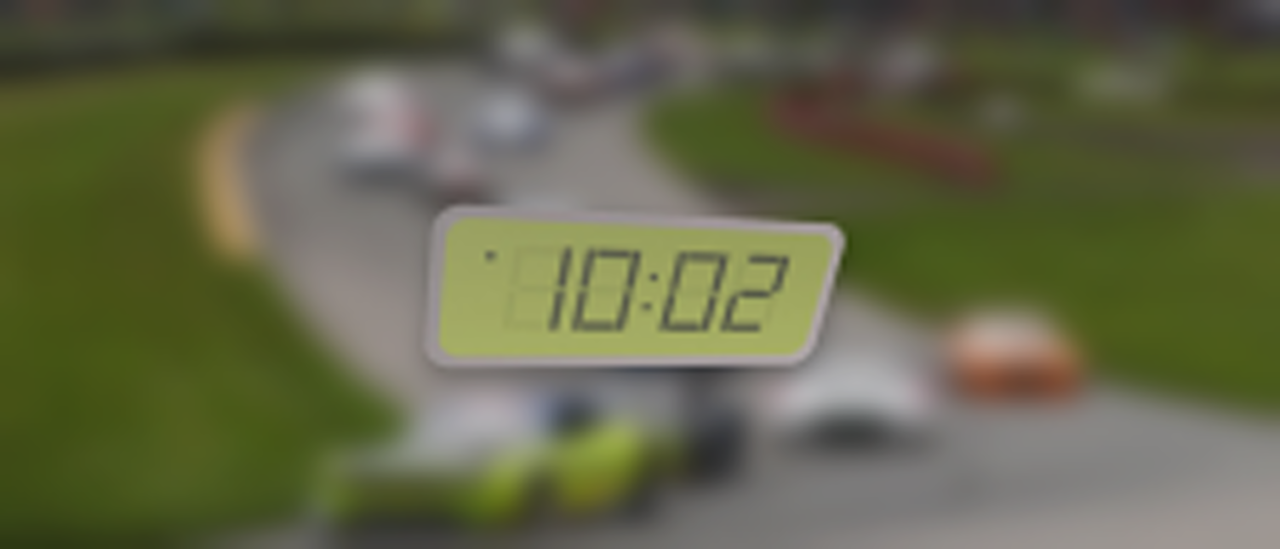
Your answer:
{"hour": 10, "minute": 2}
